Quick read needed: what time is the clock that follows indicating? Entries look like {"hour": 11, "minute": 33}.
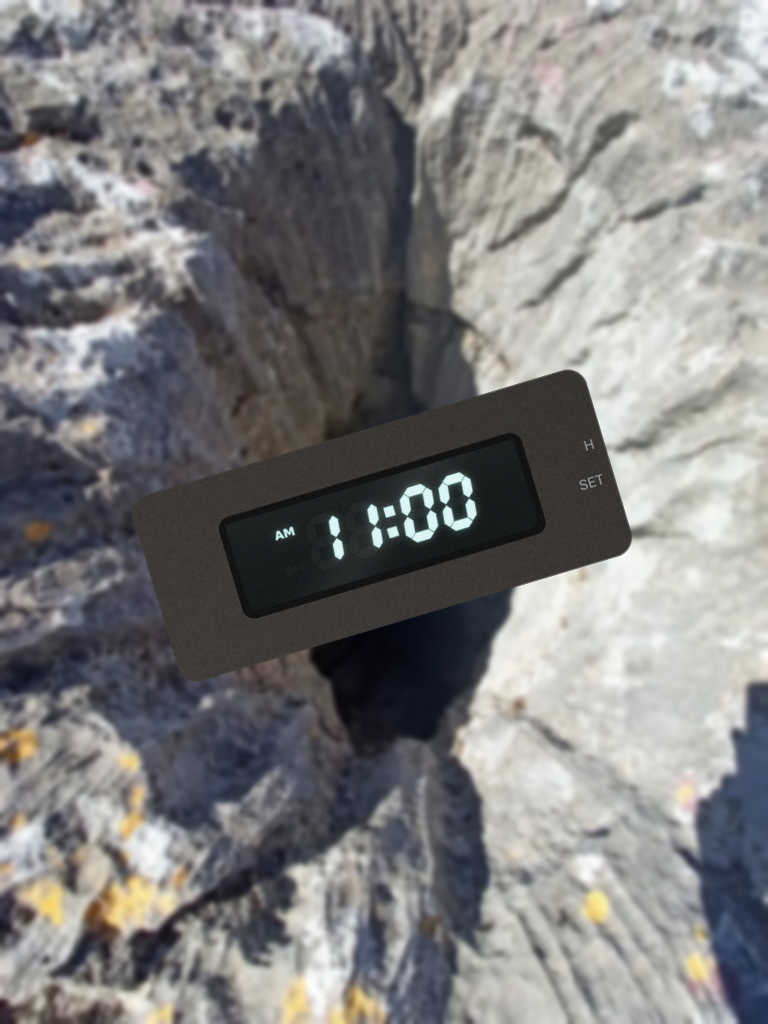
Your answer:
{"hour": 11, "minute": 0}
